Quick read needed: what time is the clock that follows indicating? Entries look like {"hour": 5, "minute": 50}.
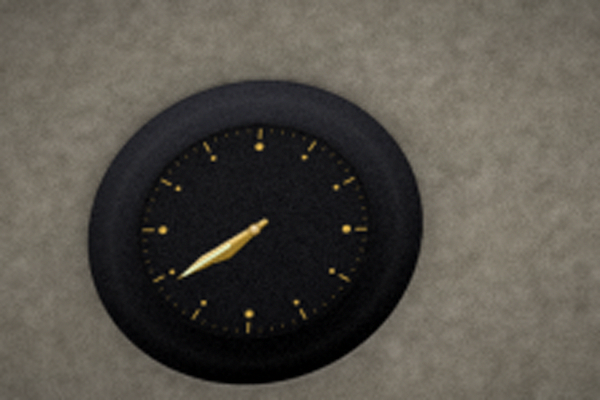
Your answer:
{"hour": 7, "minute": 39}
